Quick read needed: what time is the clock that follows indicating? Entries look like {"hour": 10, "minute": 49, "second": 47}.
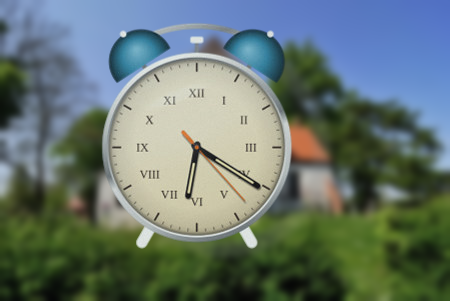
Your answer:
{"hour": 6, "minute": 20, "second": 23}
